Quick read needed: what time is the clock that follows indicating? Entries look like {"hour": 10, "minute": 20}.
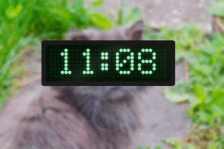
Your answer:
{"hour": 11, "minute": 8}
